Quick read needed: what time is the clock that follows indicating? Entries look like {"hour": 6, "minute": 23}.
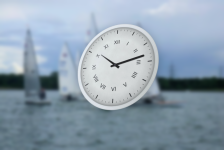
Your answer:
{"hour": 10, "minute": 13}
